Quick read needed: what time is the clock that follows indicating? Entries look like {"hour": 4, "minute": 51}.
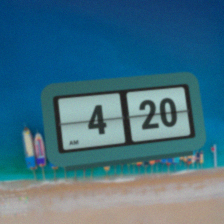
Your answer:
{"hour": 4, "minute": 20}
